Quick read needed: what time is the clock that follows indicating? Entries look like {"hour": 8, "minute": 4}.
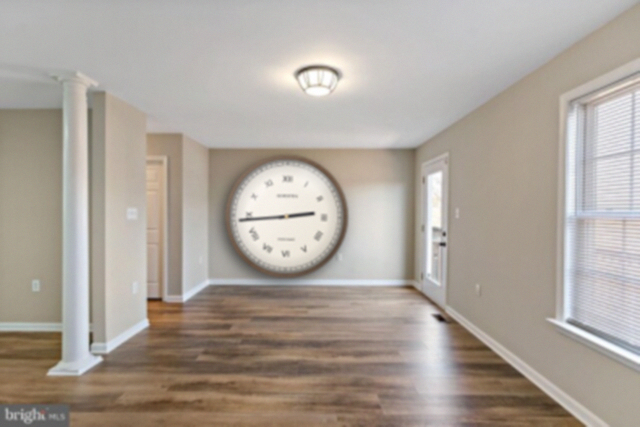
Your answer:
{"hour": 2, "minute": 44}
